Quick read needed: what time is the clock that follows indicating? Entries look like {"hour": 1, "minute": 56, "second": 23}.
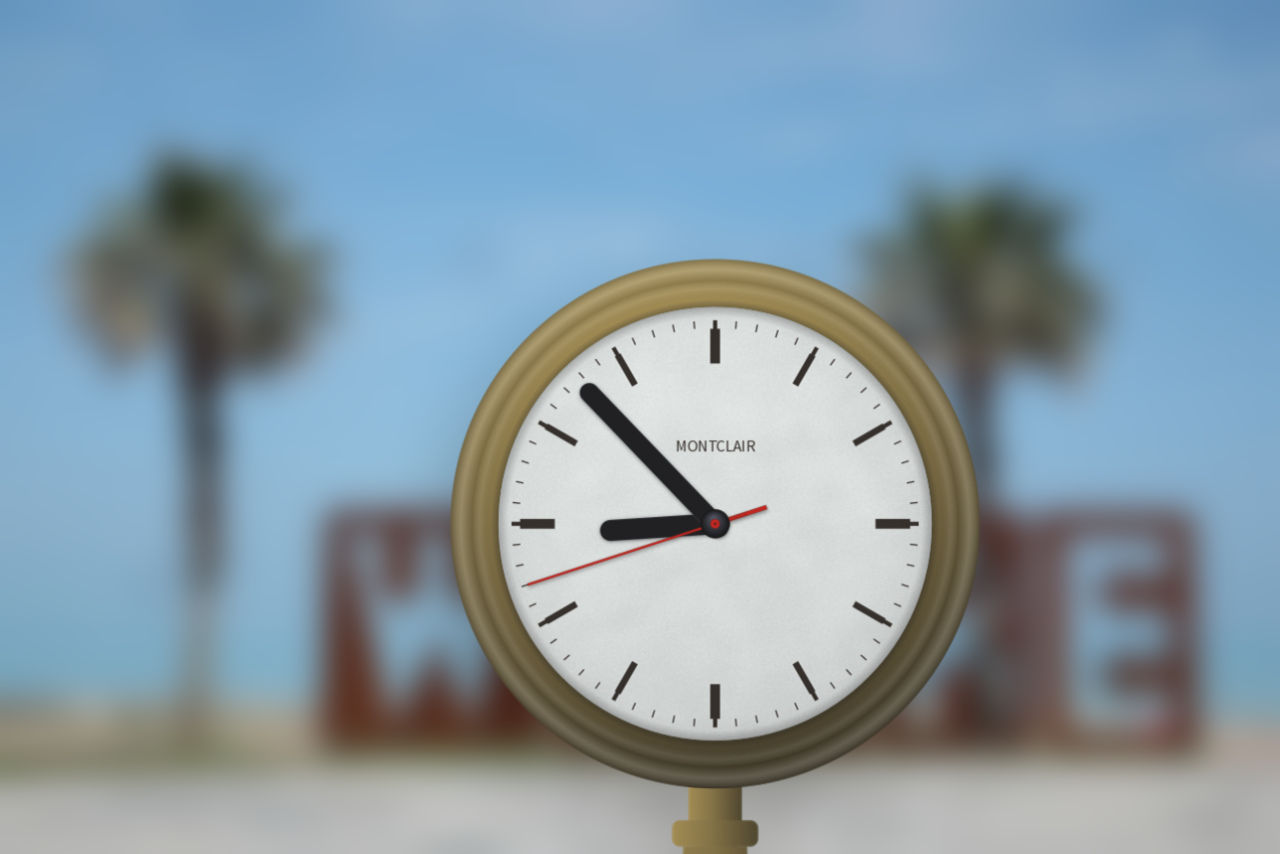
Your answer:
{"hour": 8, "minute": 52, "second": 42}
